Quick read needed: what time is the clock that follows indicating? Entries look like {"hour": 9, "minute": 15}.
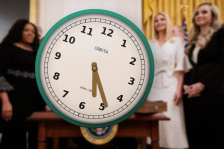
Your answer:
{"hour": 5, "minute": 24}
